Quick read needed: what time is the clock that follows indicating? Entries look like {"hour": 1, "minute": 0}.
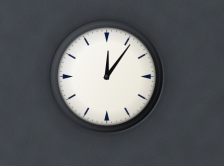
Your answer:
{"hour": 12, "minute": 6}
